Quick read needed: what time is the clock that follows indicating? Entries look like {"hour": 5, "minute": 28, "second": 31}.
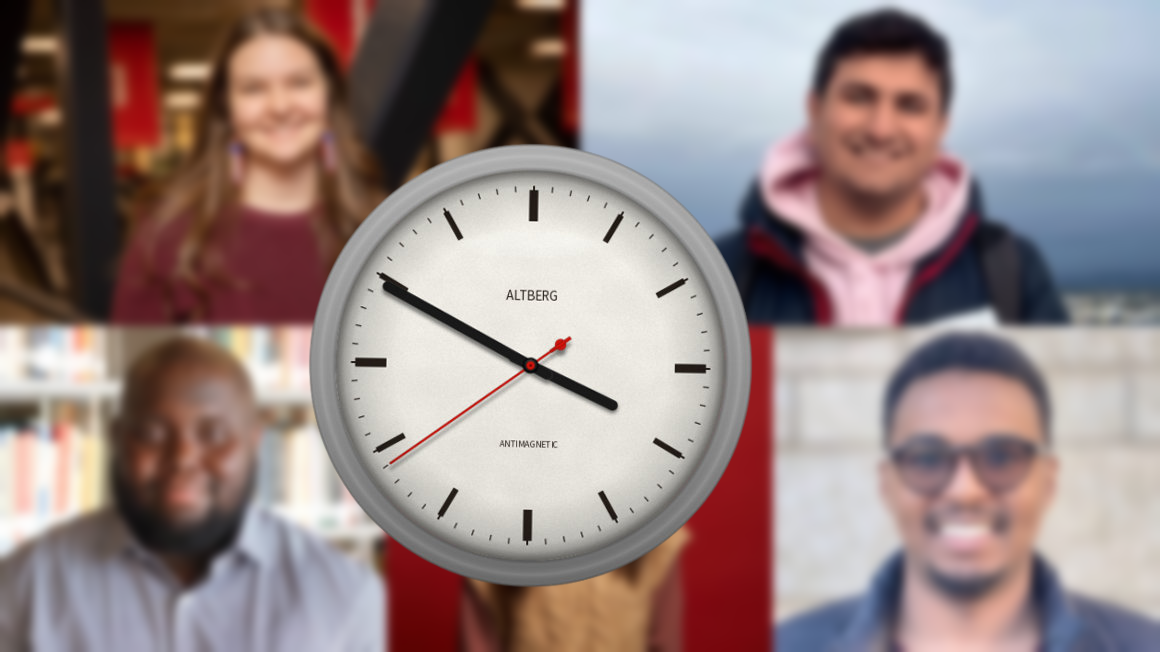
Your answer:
{"hour": 3, "minute": 49, "second": 39}
